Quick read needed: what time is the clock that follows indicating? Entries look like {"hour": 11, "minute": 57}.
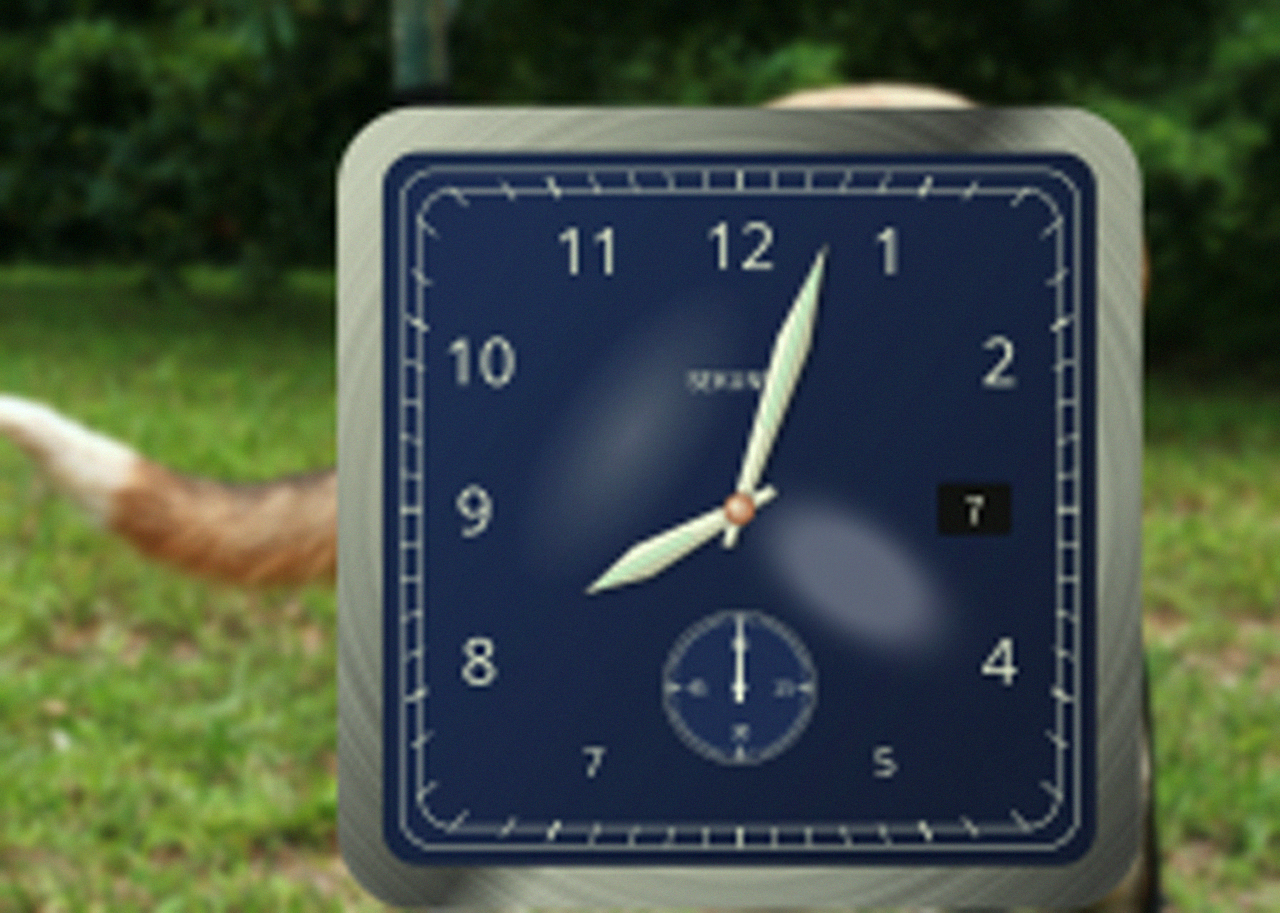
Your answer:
{"hour": 8, "minute": 3}
